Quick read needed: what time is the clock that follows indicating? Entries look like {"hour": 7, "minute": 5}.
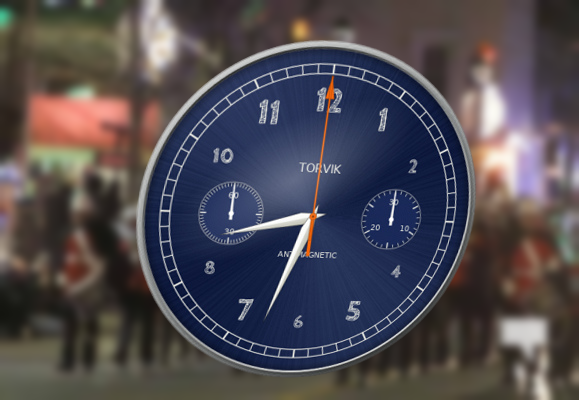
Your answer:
{"hour": 8, "minute": 33}
